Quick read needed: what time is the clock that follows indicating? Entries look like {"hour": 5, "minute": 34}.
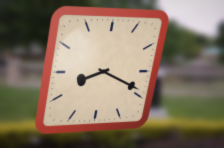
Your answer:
{"hour": 8, "minute": 19}
